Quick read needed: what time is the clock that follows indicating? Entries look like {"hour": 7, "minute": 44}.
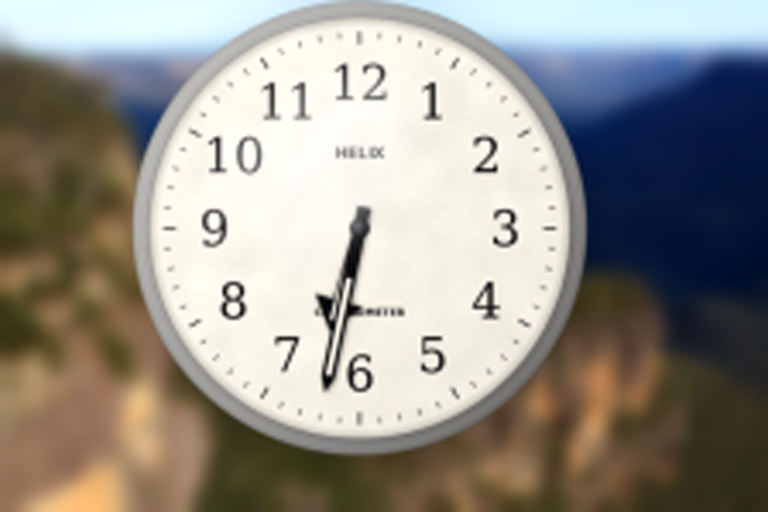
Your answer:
{"hour": 6, "minute": 32}
